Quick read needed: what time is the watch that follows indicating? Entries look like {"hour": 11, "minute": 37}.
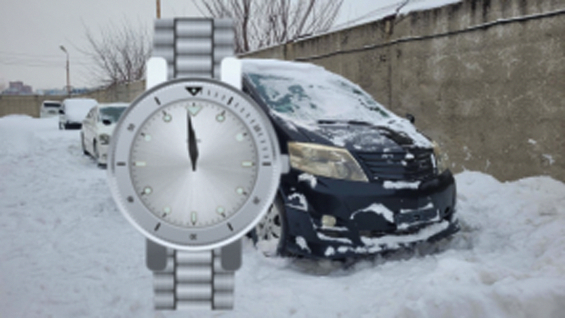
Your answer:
{"hour": 11, "minute": 59}
